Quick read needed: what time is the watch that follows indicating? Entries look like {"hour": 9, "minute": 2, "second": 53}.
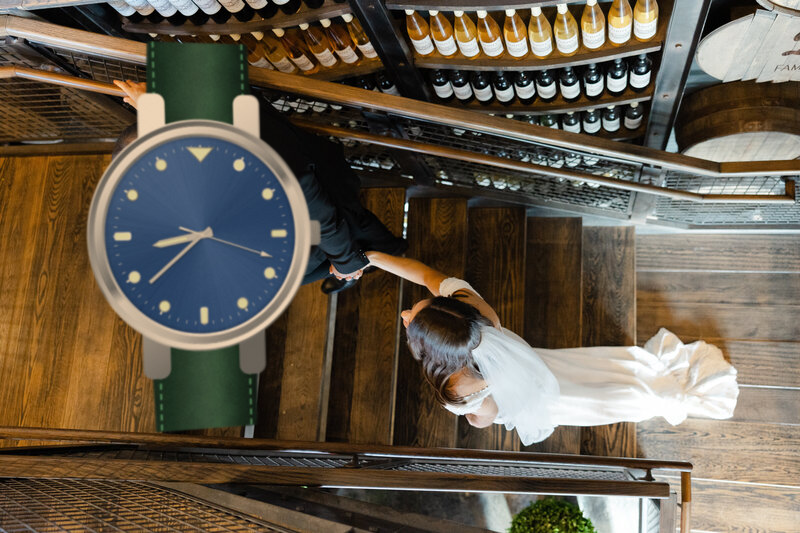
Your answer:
{"hour": 8, "minute": 38, "second": 18}
